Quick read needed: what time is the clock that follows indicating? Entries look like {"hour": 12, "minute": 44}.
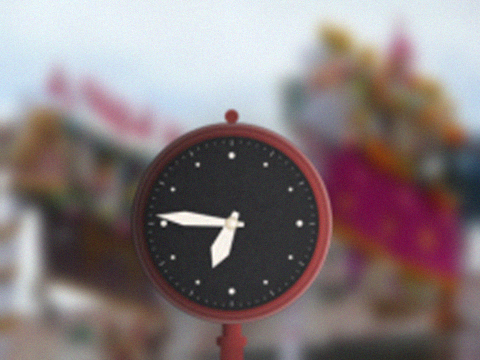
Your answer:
{"hour": 6, "minute": 46}
